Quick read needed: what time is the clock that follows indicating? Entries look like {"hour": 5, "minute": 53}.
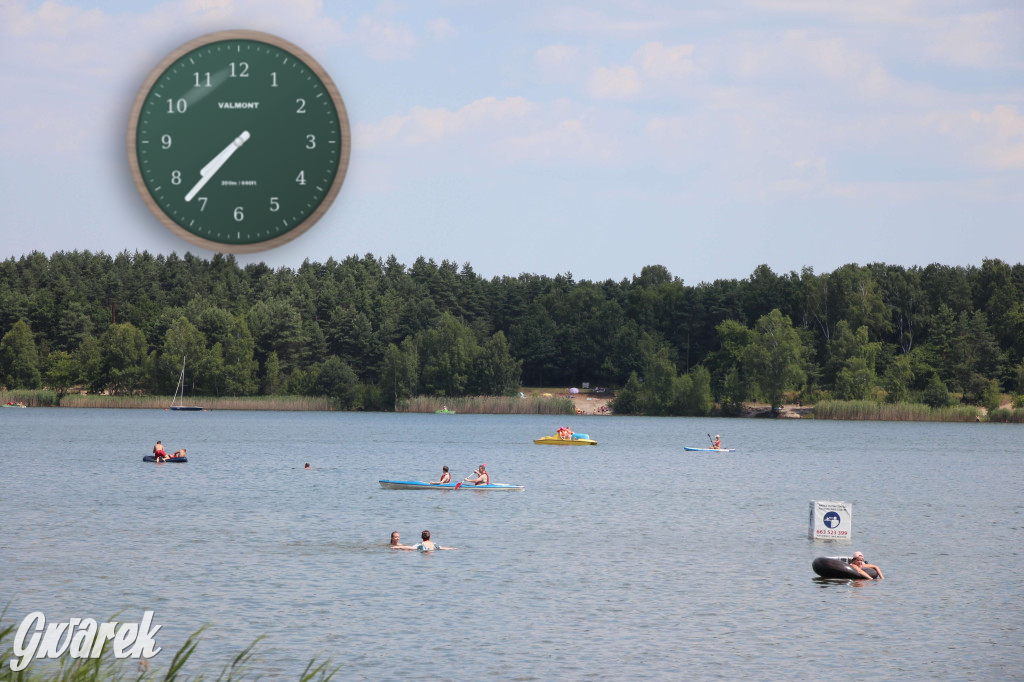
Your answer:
{"hour": 7, "minute": 37}
